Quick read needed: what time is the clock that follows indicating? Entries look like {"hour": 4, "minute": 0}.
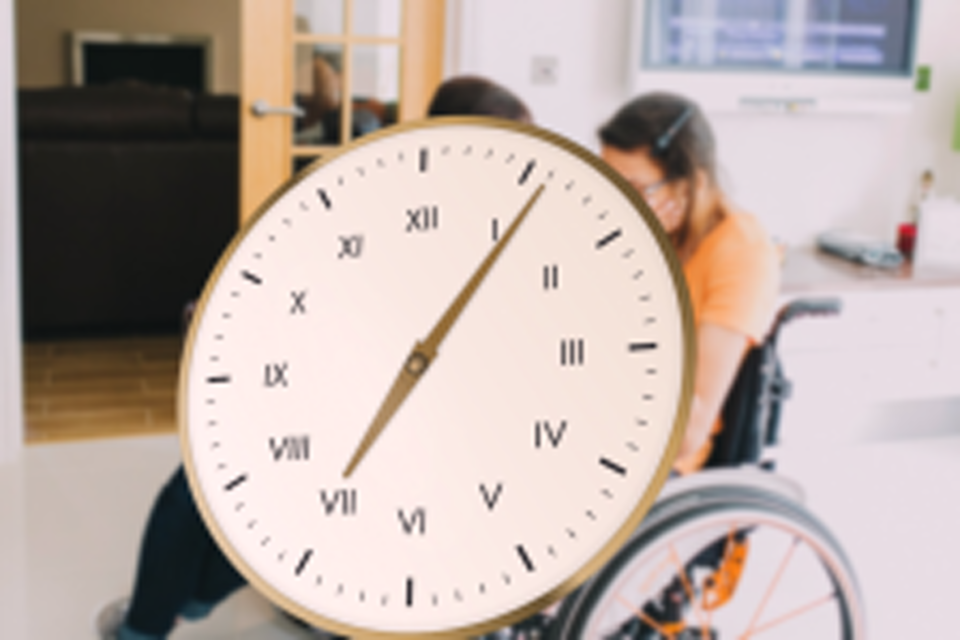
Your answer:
{"hour": 7, "minute": 6}
